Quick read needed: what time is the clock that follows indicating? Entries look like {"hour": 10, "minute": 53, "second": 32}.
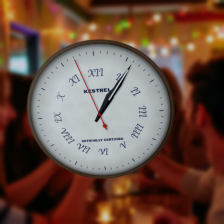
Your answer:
{"hour": 1, "minute": 5, "second": 57}
